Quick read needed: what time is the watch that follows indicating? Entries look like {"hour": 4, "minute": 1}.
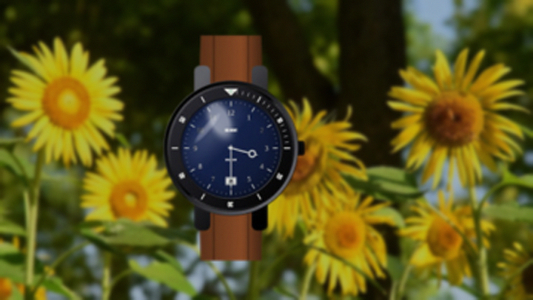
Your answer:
{"hour": 3, "minute": 30}
